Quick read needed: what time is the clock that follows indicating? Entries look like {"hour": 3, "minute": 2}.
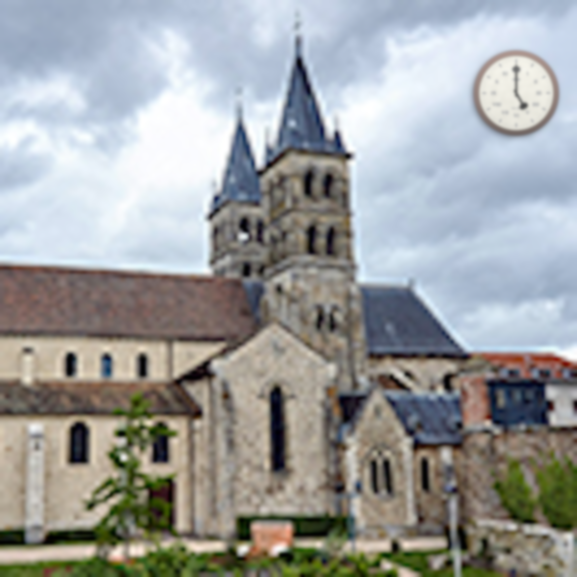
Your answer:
{"hour": 5, "minute": 0}
